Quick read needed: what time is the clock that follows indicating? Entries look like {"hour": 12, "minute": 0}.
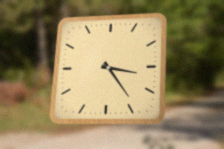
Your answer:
{"hour": 3, "minute": 24}
